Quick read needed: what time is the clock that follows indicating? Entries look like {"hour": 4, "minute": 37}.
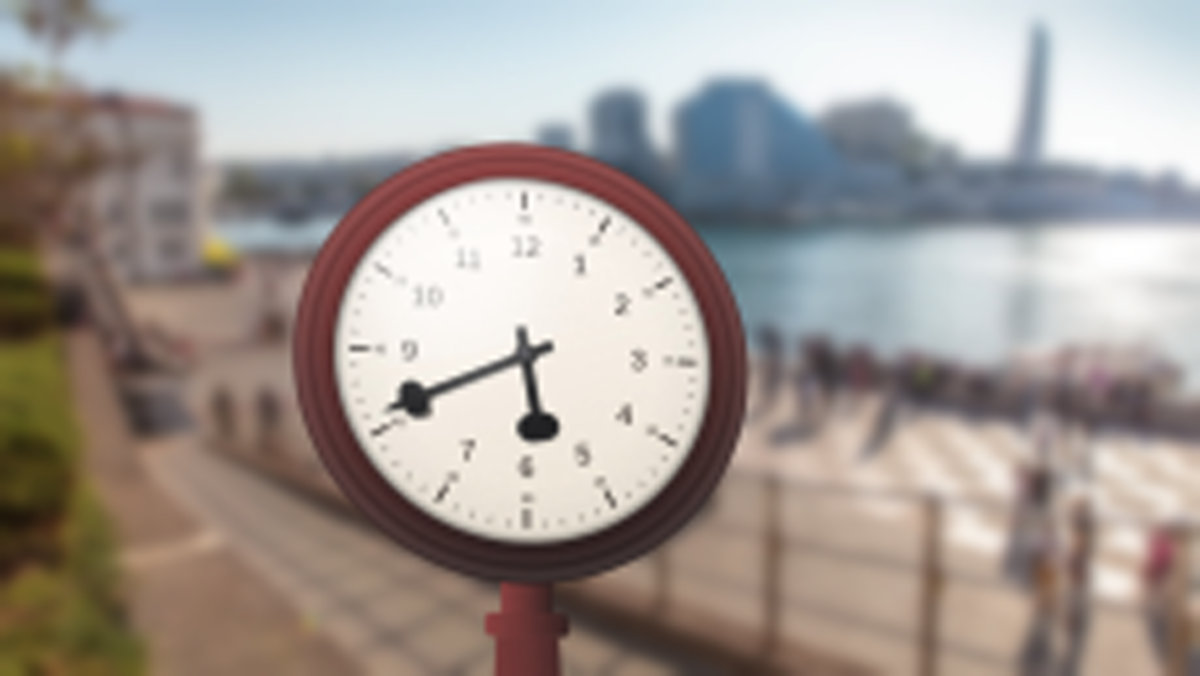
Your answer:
{"hour": 5, "minute": 41}
